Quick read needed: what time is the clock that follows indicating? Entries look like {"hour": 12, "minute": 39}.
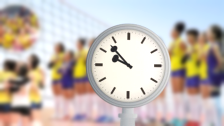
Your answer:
{"hour": 9, "minute": 53}
